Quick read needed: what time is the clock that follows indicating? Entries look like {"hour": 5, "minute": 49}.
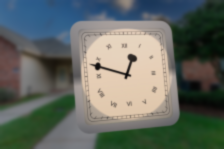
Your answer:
{"hour": 12, "minute": 48}
